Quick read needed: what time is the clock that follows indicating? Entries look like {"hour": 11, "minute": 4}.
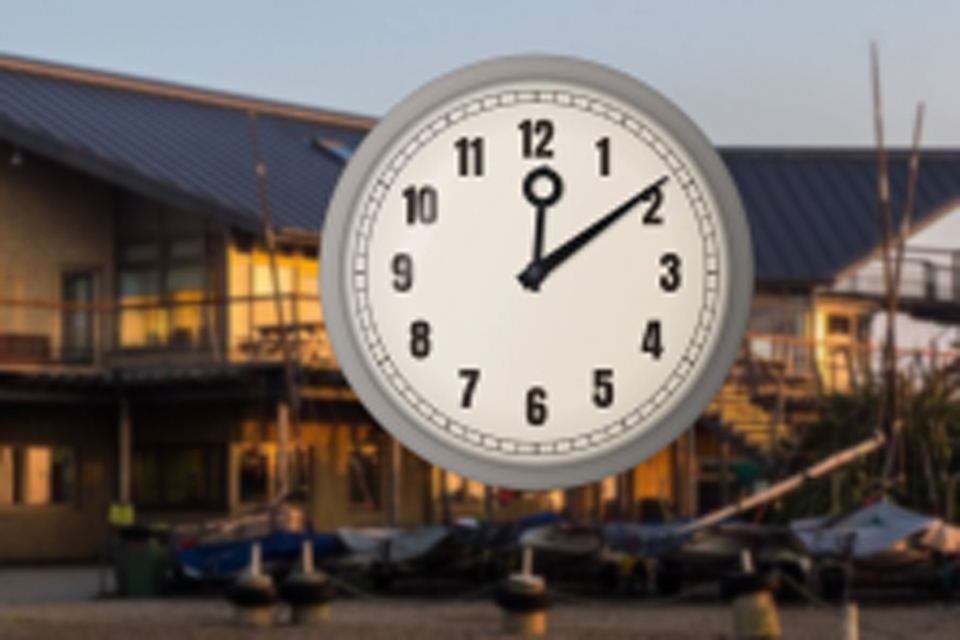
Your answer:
{"hour": 12, "minute": 9}
